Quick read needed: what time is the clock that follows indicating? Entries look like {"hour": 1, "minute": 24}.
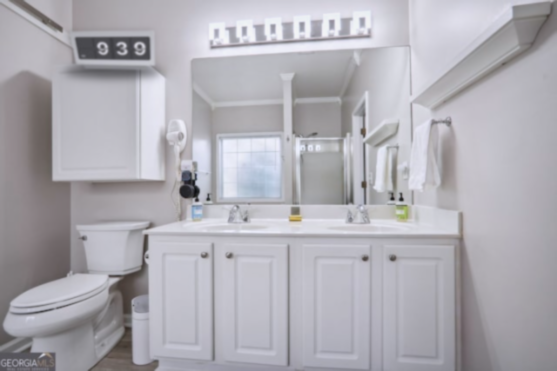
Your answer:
{"hour": 9, "minute": 39}
